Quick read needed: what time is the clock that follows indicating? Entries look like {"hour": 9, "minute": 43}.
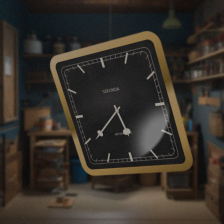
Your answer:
{"hour": 5, "minute": 39}
